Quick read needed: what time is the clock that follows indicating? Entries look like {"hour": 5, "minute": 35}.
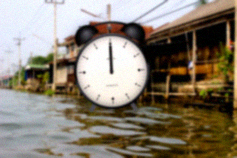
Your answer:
{"hour": 12, "minute": 0}
